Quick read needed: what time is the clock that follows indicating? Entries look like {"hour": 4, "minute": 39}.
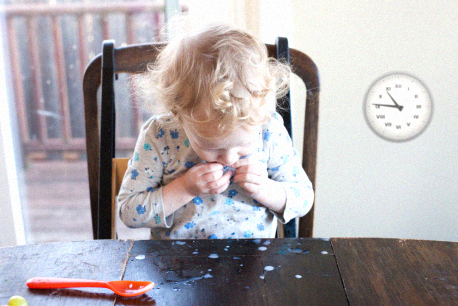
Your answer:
{"hour": 10, "minute": 46}
